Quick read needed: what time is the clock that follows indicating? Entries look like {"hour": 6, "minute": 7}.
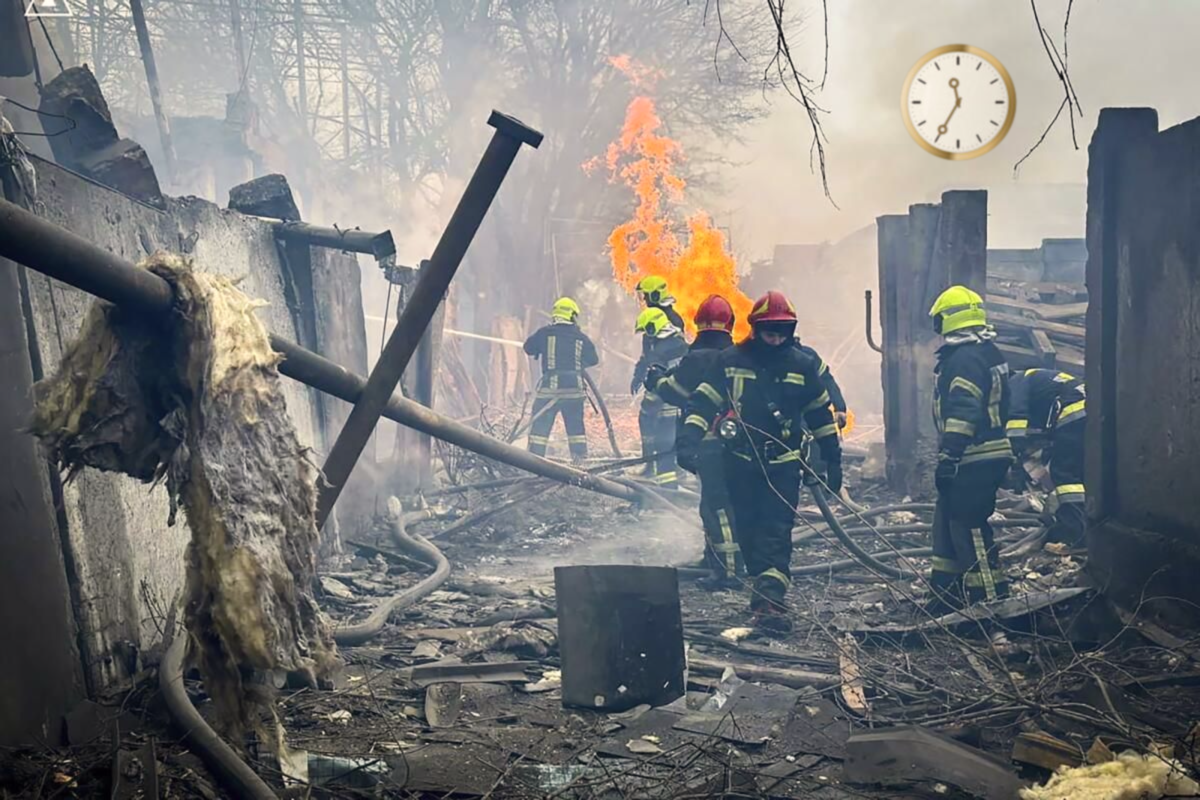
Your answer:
{"hour": 11, "minute": 35}
